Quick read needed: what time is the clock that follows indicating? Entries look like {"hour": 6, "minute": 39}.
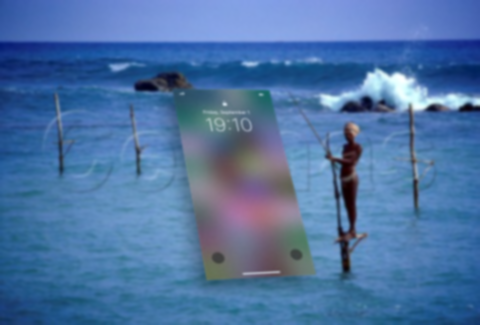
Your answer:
{"hour": 19, "minute": 10}
